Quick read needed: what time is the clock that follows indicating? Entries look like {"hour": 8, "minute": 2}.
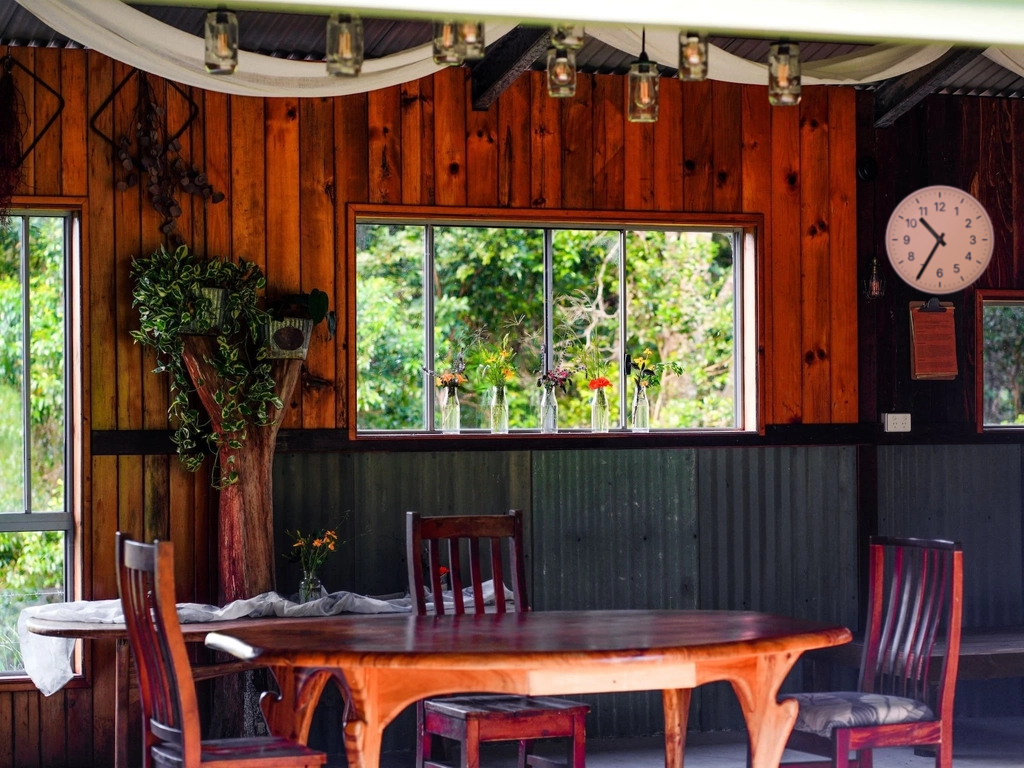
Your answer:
{"hour": 10, "minute": 35}
